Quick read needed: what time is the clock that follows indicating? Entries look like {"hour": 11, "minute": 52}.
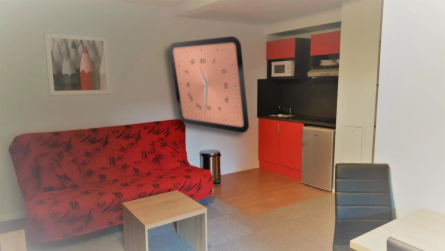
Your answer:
{"hour": 11, "minute": 32}
